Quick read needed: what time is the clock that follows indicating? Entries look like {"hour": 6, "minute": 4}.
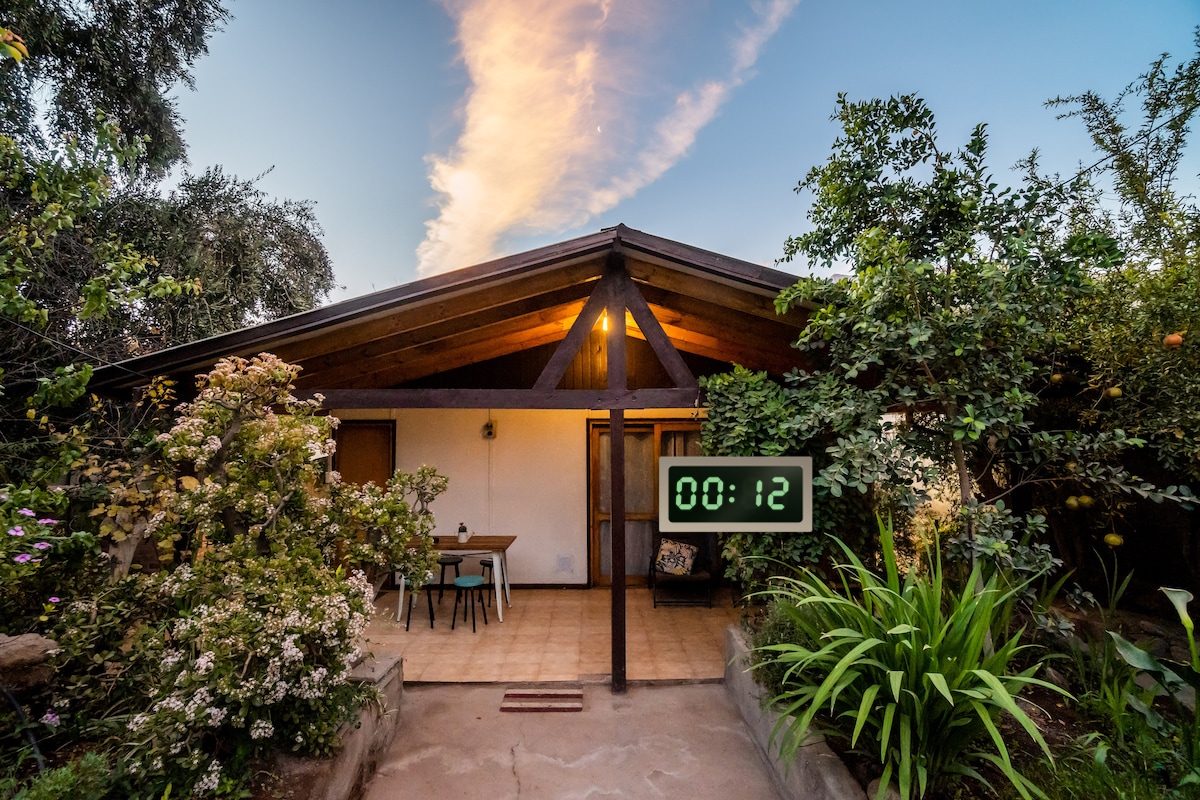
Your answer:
{"hour": 0, "minute": 12}
